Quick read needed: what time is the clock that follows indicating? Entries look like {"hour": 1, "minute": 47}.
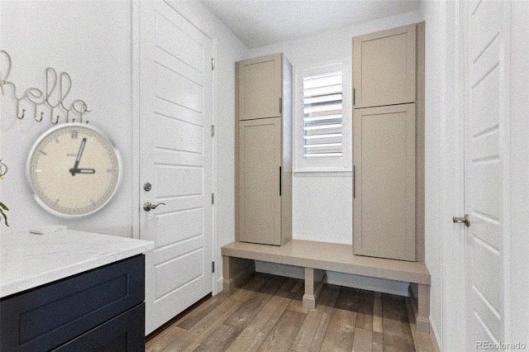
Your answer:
{"hour": 3, "minute": 3}
